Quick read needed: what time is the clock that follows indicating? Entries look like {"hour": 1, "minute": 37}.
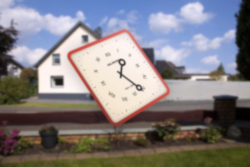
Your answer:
{"hour": 1, "minute": 26}
